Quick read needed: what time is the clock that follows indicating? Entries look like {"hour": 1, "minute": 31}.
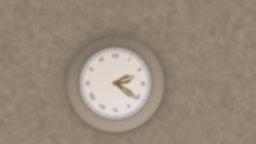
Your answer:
{"hour": 2, "minute": 21}
